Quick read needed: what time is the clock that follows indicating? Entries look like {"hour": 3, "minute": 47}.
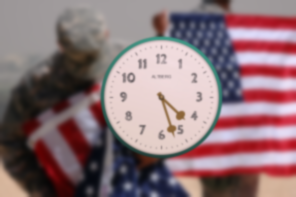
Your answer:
{"hour": 4, "minute": 27}
